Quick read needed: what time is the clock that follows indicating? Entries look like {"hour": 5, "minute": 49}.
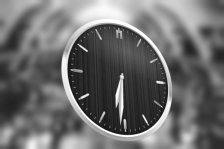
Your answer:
{"hour": 6, "minute": 31}
